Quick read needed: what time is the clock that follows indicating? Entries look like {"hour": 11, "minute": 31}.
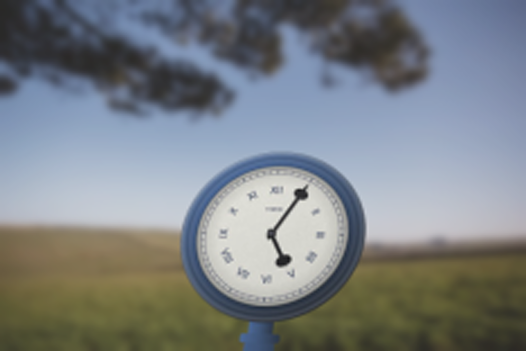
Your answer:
{"hour": 5, "minute": 5}
